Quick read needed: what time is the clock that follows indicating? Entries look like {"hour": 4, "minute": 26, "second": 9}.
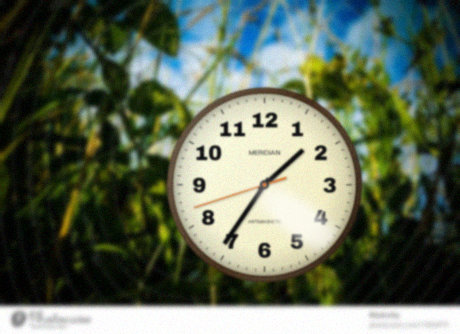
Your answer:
{"hour": 1, "minute": 35, "second": 42}
